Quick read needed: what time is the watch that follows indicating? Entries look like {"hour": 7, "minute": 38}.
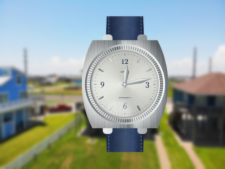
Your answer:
{"hour": 12, "minute": 13}
